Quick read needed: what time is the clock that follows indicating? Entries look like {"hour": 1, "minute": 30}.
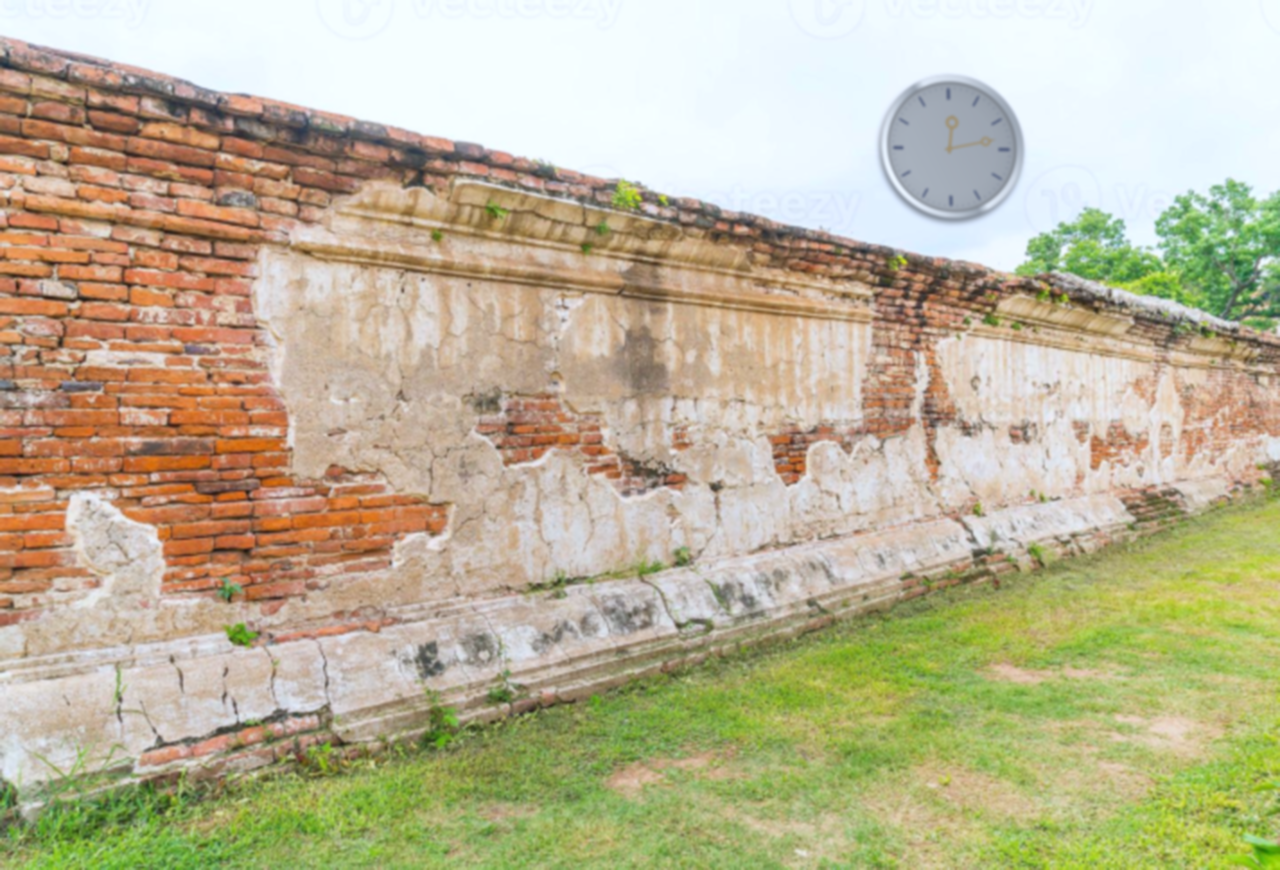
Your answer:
{"hour": 12, "minute": 13}
